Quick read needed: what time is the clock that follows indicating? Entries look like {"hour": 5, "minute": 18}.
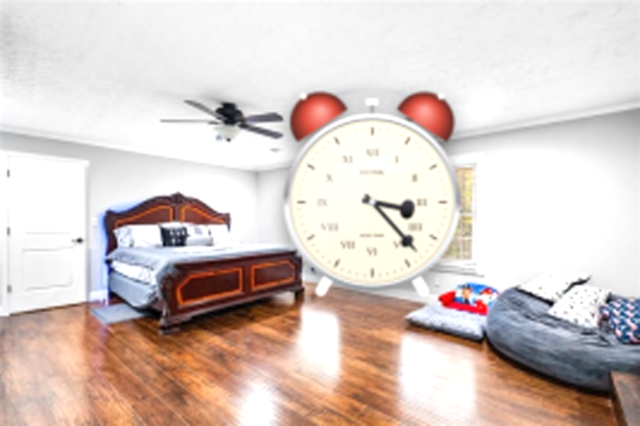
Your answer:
{"hour": 3, "minute": 23}
